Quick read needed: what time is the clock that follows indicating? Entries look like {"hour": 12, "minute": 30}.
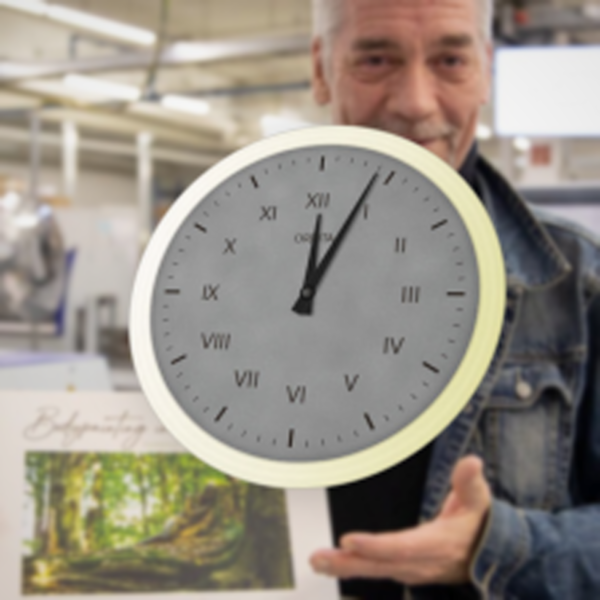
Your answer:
{"hour": 12, "minute": 4}
